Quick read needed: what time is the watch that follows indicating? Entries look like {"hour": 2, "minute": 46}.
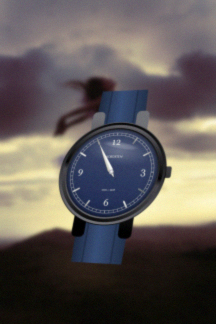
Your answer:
{"hour": 10, "minute": 55}
